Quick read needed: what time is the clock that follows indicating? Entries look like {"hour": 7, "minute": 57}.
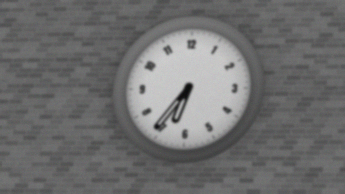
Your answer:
{"hour": 6, "minute": 36}
